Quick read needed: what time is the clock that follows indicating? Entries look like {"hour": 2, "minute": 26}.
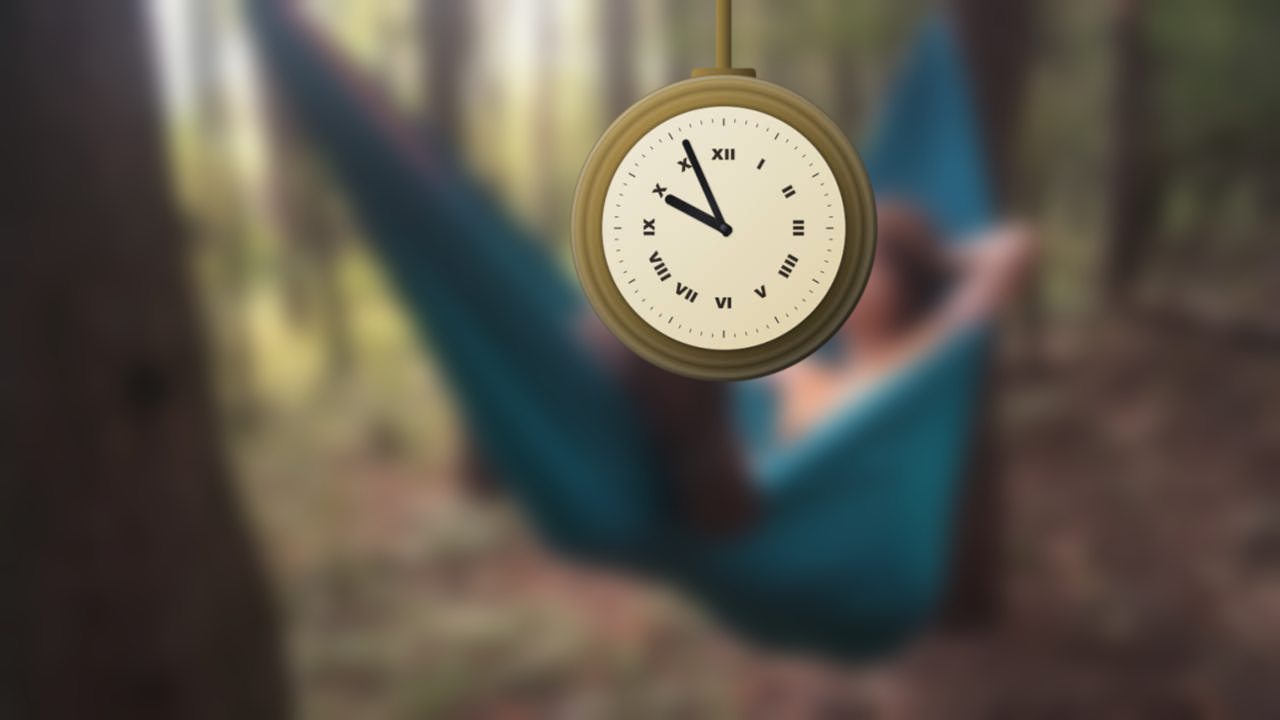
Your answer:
{"hour": 9, "minute": 56}
